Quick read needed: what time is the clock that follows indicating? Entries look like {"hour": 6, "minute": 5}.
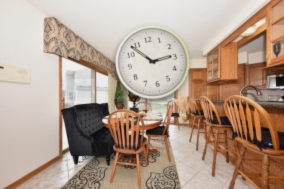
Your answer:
{"hour": 2, "minute": 53}
